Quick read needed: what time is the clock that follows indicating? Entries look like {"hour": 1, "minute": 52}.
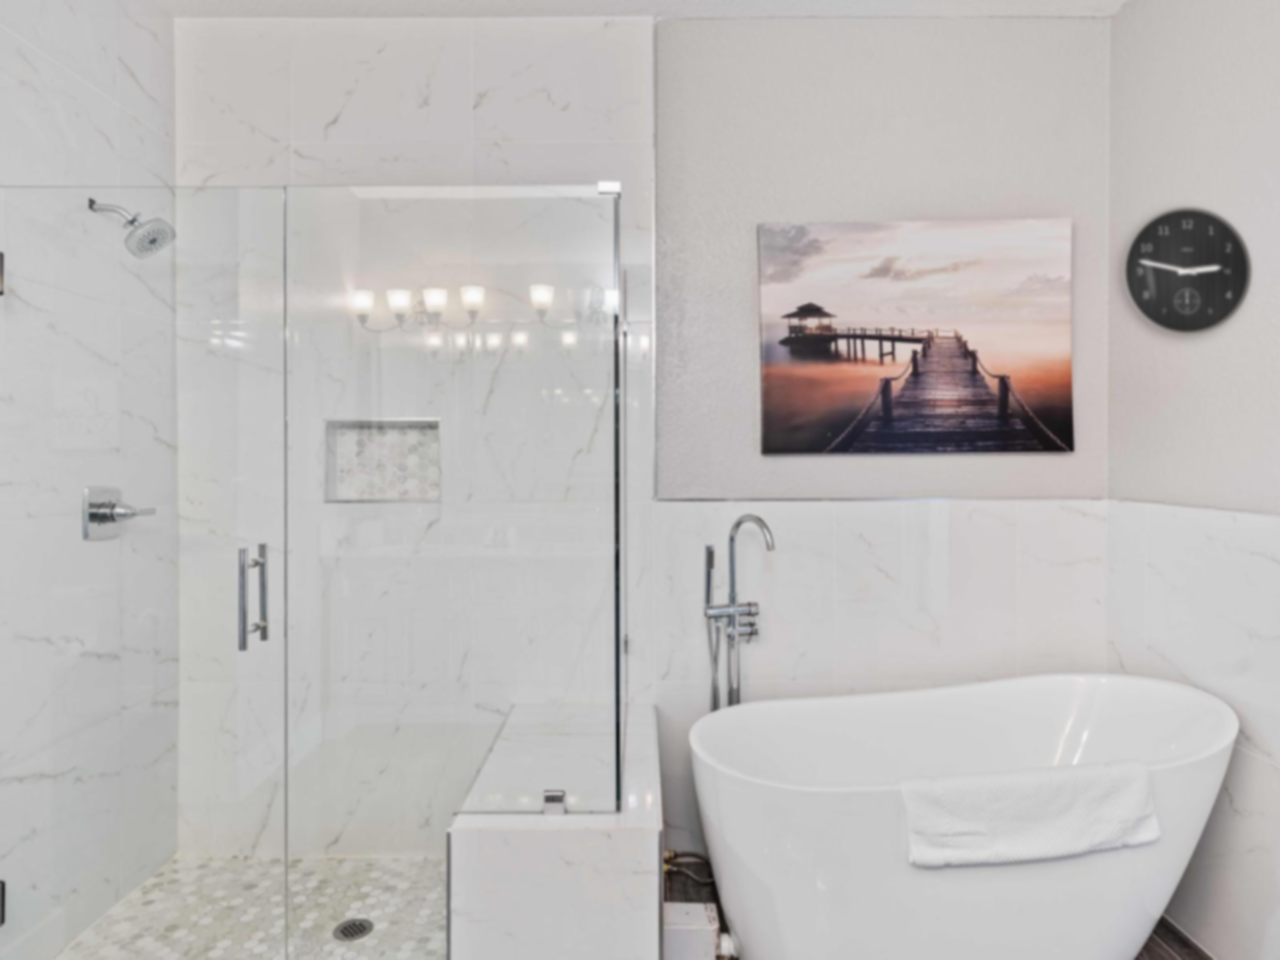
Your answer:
{"hour": 2, "minute": 47}
